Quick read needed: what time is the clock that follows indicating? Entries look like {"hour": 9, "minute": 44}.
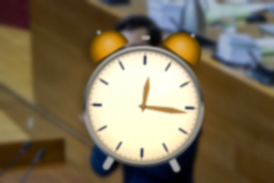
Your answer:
{"hour": 12, "minute": 16}
